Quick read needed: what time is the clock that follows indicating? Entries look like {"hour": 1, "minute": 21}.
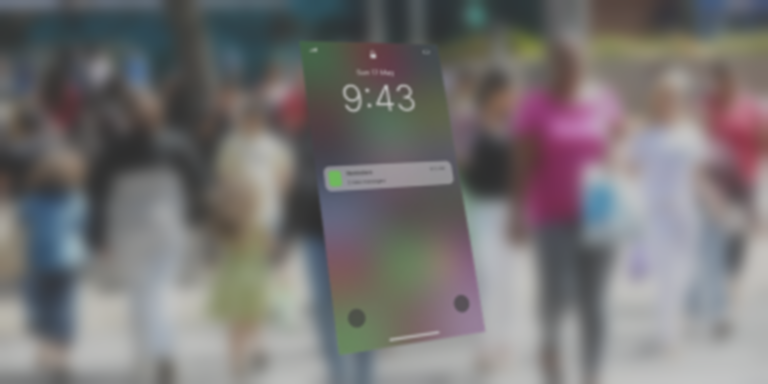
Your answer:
{"hour": 9, "minute": 43}
